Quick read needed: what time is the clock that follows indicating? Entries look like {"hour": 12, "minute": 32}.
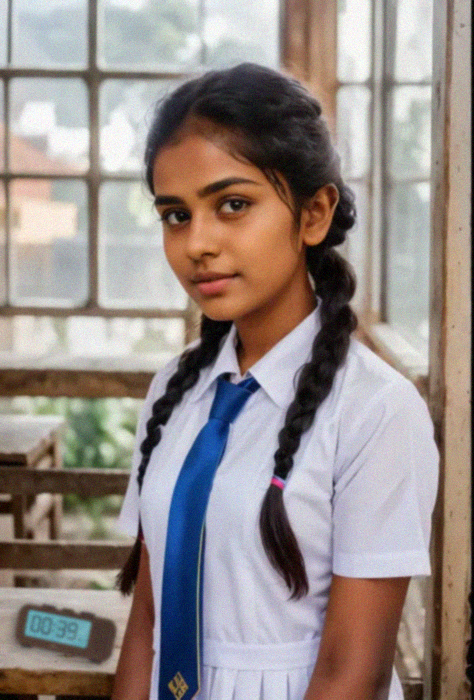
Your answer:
{"hour": 0, "minute": 39}
